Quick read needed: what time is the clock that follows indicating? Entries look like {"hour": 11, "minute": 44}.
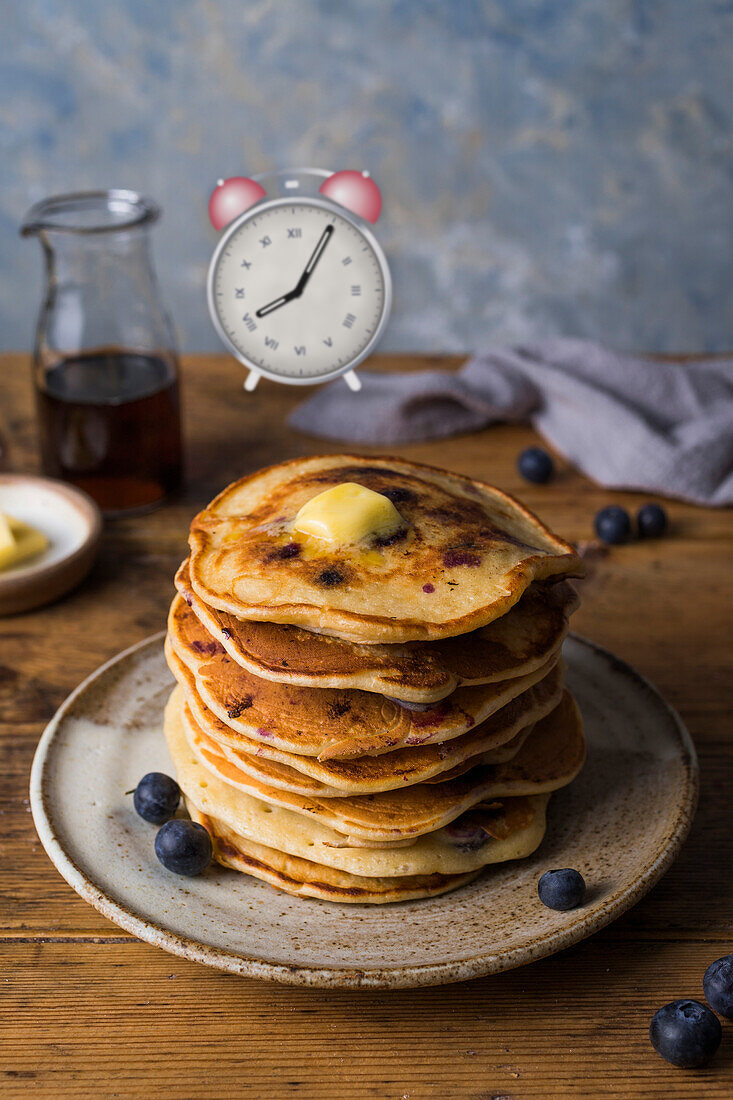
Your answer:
{"hour": 8, "minute": 5}
